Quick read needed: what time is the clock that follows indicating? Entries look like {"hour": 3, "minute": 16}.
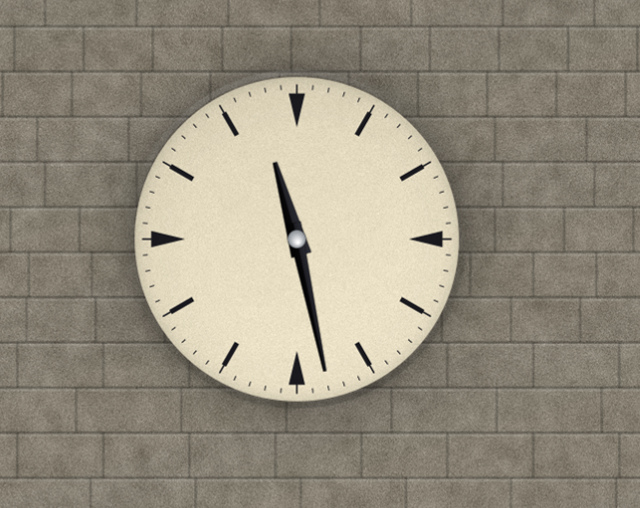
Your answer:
{"hour": 11, "minute": 28}
